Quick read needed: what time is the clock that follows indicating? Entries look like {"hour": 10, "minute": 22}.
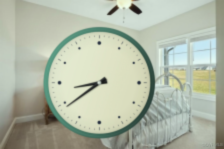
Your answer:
{"hour": 8, "minute": 39}
